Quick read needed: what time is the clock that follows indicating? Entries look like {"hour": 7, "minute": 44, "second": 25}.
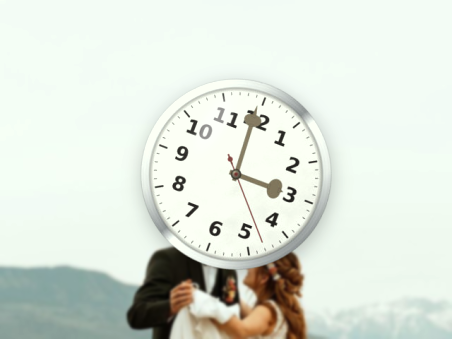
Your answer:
{"hour": 2, "minute": 59, "second": 23}
